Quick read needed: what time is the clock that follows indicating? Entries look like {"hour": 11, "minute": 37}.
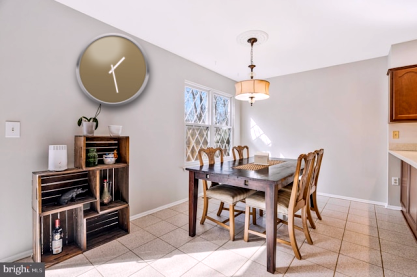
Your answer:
{"hour": 1, "minute": 28}
